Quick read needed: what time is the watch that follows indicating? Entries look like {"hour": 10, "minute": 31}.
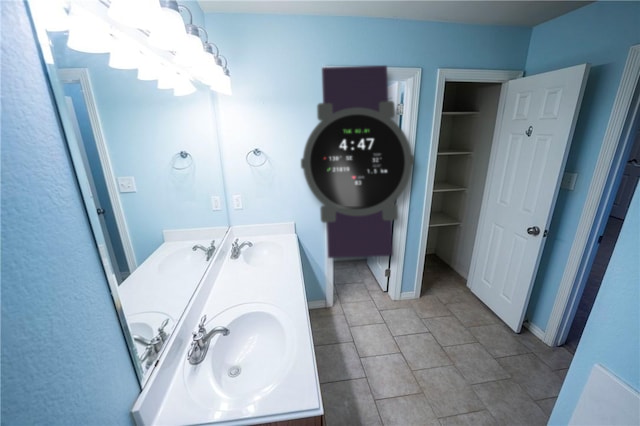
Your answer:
{"hour": 4, "minute": 47}
